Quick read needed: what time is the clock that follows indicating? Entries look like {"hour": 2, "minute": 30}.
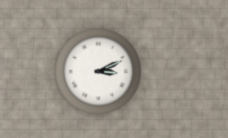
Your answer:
{"hour": 3, "minute": 11}
